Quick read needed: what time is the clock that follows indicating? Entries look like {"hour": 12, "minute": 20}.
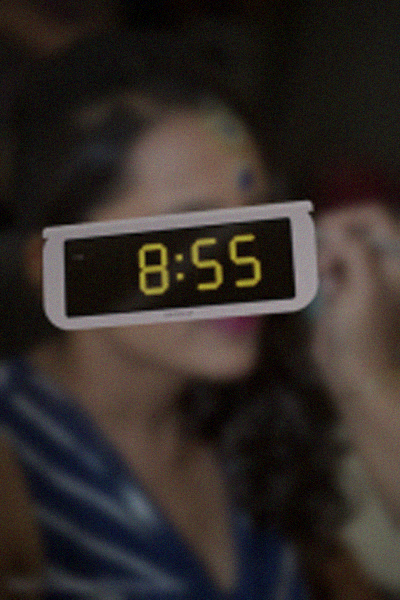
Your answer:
{"hour": 8, "minute": 55}
